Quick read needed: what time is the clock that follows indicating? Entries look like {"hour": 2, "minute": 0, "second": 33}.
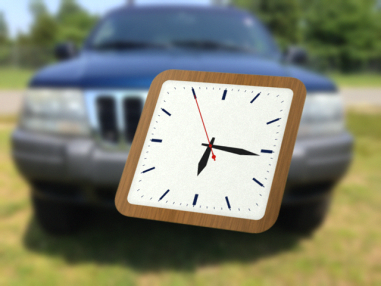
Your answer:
{"hour": 6, "minute": 15, "second": 55}
